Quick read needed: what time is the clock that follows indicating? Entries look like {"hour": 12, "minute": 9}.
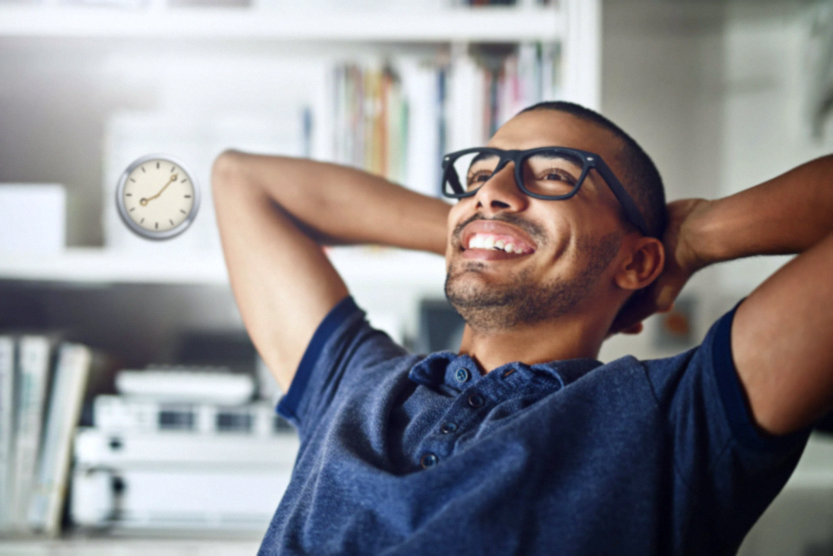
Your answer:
{"hour": 8, "minute": 7}
